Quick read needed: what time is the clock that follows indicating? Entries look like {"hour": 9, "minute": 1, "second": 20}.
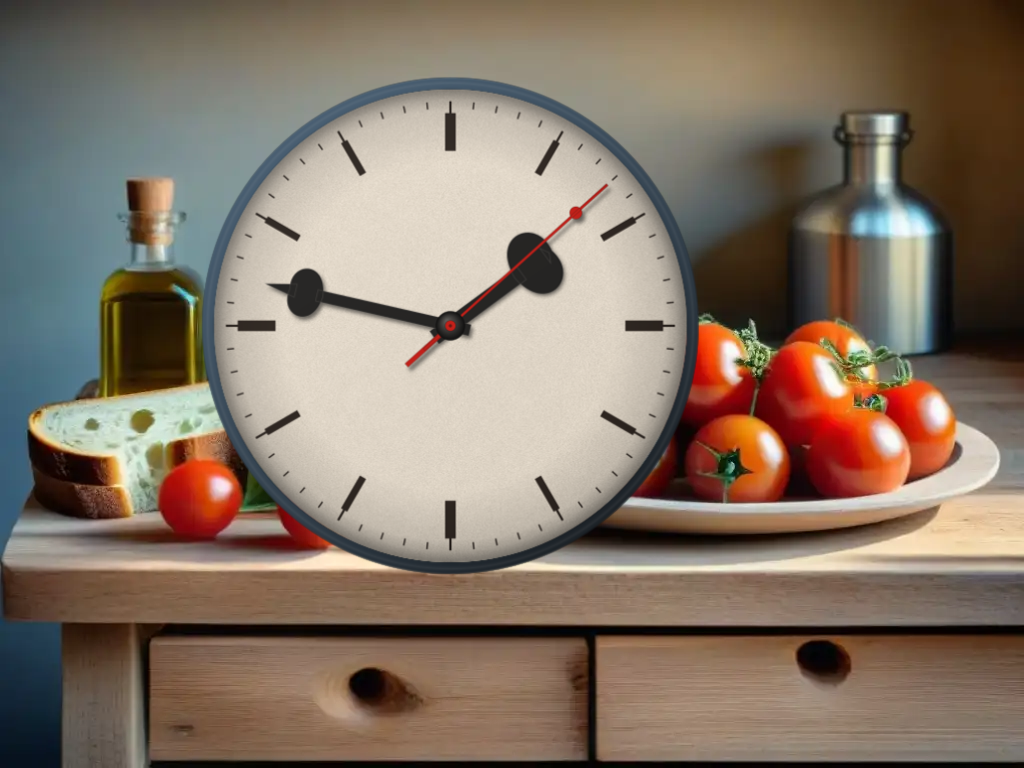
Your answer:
{"hour": 1, "minute": 47, "second": 8}
